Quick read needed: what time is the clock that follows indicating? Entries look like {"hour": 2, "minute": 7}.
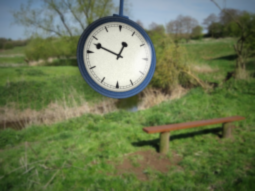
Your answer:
{"hour": 12, "minute": 48}
